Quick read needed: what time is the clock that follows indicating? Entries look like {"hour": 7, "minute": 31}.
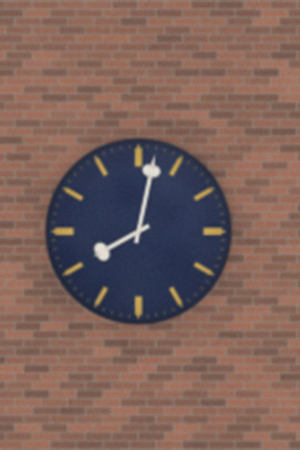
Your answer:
{"hour": 8, "minute": 2}
